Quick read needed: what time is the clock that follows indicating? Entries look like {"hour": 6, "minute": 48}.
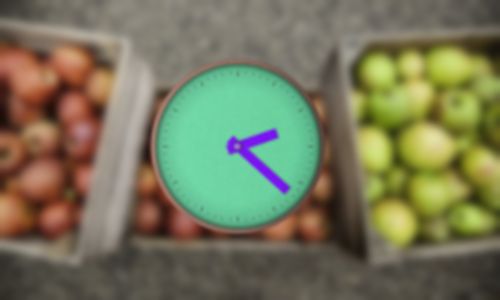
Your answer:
{"hour": 2, "minute": 22}
